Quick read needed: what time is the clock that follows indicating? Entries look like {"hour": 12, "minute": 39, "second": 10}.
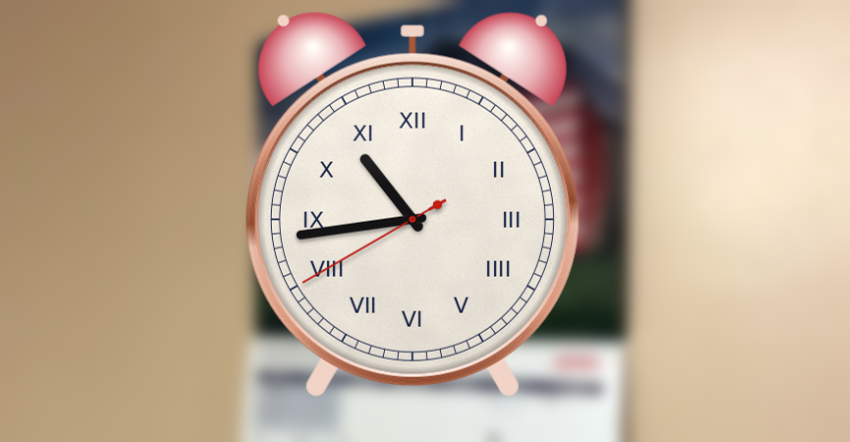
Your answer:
{"hour": 10, "minute": 43, "second": 40}
